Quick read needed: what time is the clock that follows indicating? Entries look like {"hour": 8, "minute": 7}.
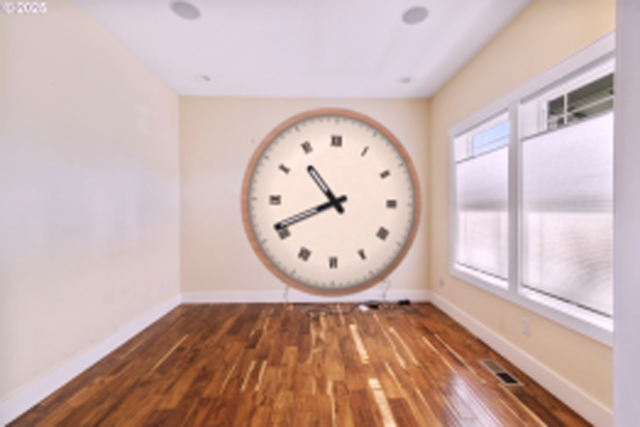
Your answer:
{"hour": 10, "minute": 41}
